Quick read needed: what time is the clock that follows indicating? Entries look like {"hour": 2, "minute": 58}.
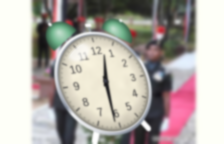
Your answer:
{"hour": 12, "minute": 31}
